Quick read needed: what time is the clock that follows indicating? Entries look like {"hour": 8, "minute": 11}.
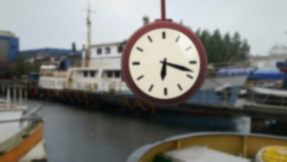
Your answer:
{"hour": 6, "minute": 18}
